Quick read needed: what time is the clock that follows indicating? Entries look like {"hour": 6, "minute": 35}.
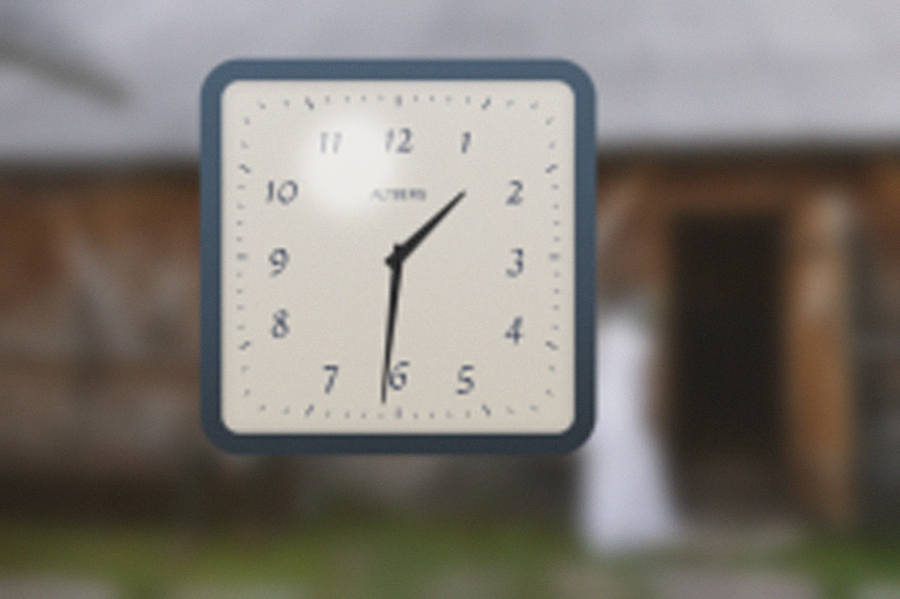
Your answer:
{"hour": 1, "minute": 31}
